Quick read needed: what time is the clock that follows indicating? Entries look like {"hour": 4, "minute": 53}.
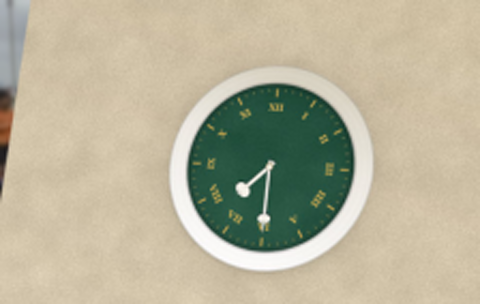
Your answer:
{"hour": 7, "minute": 30}
